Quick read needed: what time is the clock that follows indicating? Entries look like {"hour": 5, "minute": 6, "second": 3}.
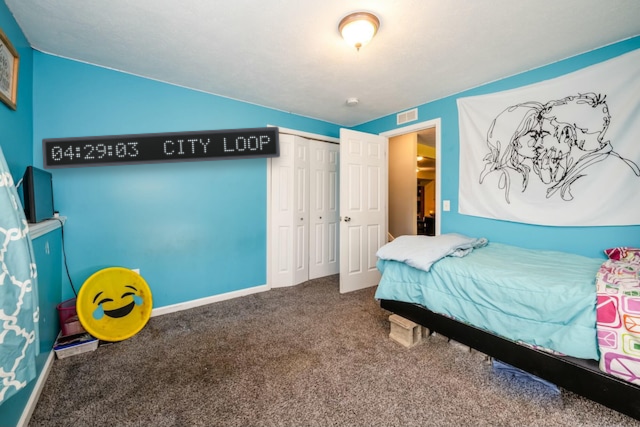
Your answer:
{"hour": 4, "minute": 29, "second": 3}
